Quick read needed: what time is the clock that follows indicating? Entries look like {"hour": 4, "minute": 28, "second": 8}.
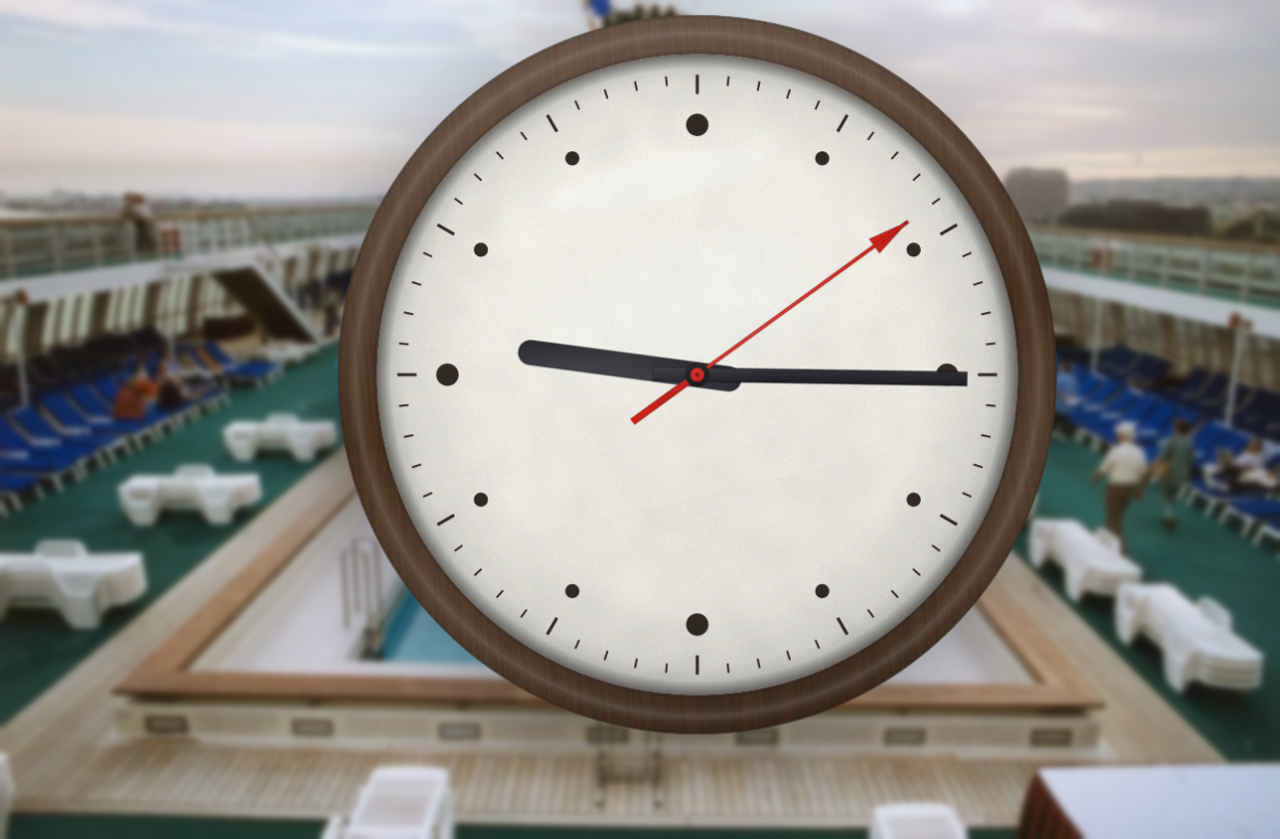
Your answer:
{"hour": 9, "minute": 15, "second": 9}
